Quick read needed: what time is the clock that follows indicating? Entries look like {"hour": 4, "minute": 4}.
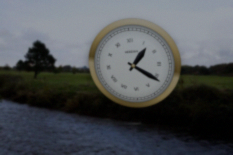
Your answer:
{"hour": 1, "minute": 21}
